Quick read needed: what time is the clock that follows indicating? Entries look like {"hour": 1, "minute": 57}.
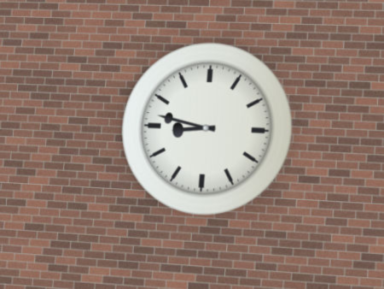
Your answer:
{"hour": 8, "minute": 47}
